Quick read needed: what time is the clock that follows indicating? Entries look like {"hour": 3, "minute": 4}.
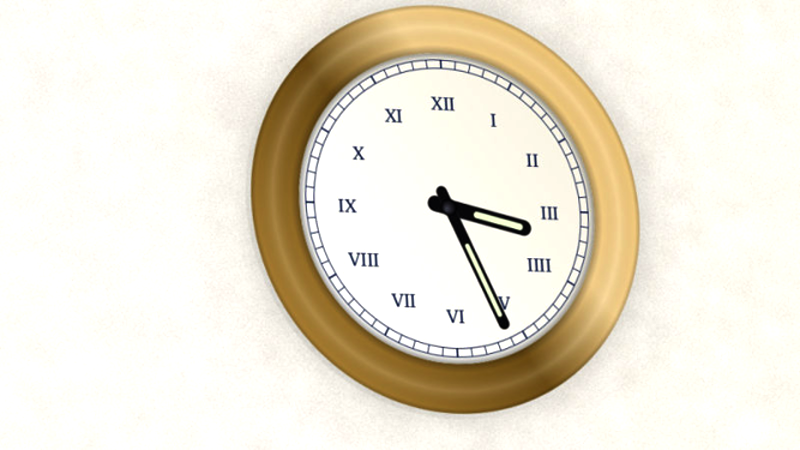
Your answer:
{"hour": 3, "minute": 26}
